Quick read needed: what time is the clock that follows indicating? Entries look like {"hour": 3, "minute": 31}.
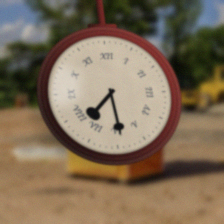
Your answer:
{"hour": 7, "minute": 29}
